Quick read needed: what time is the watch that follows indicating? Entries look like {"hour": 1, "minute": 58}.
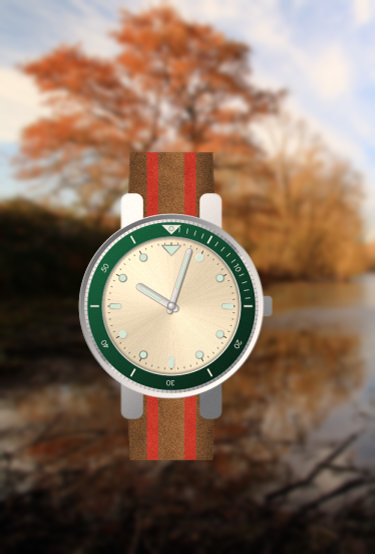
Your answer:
{"hour": 10, "minute": 3}
